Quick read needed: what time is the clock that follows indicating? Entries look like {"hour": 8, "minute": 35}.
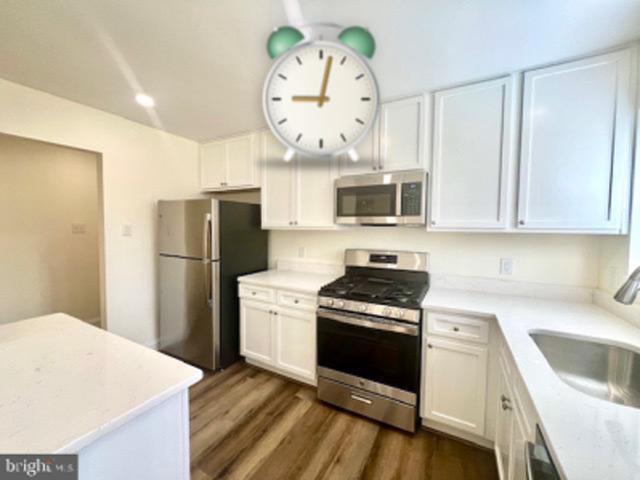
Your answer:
{"hour": 9, "minute": 2}
